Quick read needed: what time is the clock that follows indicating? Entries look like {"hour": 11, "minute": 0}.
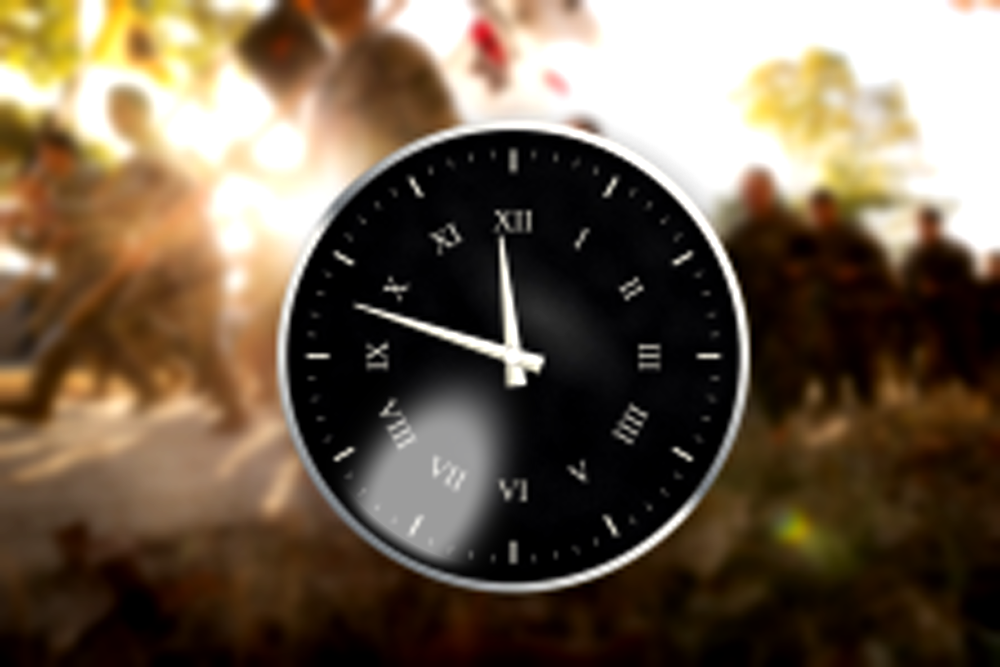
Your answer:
{"hour": 11, "minute": 48}
